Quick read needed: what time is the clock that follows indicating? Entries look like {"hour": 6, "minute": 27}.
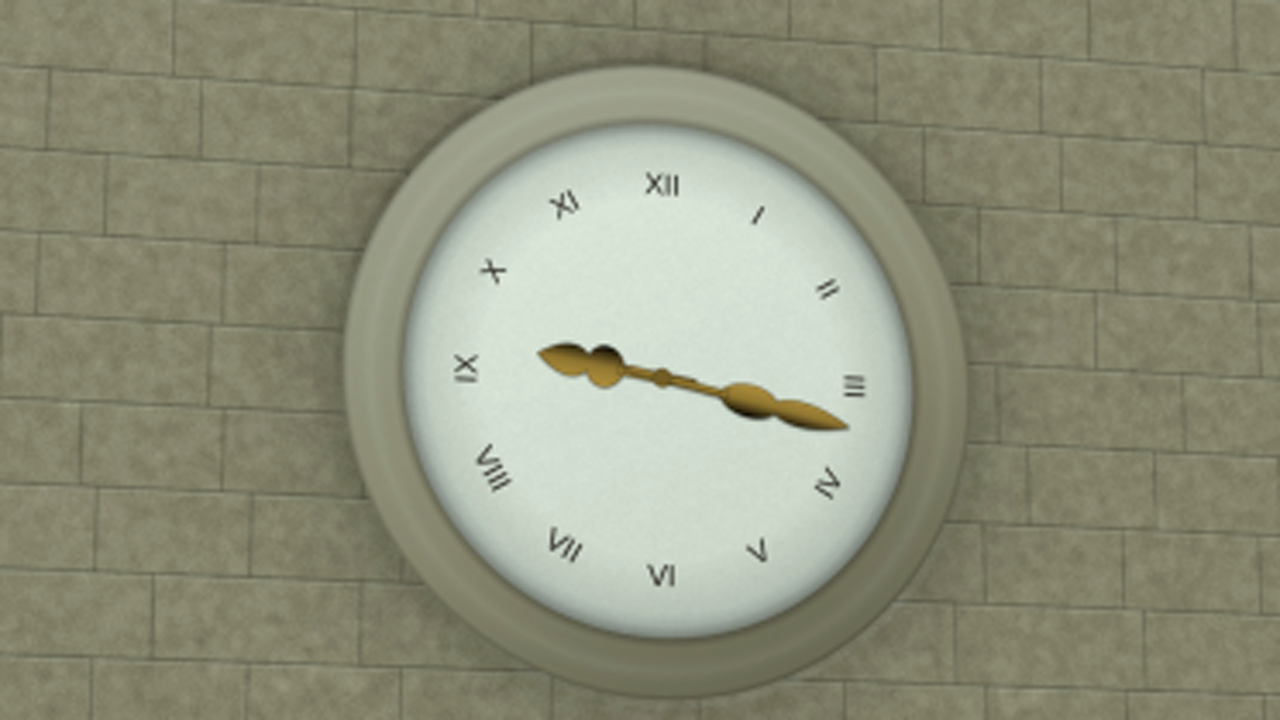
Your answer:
{"hour": 9, "minute": 17}
